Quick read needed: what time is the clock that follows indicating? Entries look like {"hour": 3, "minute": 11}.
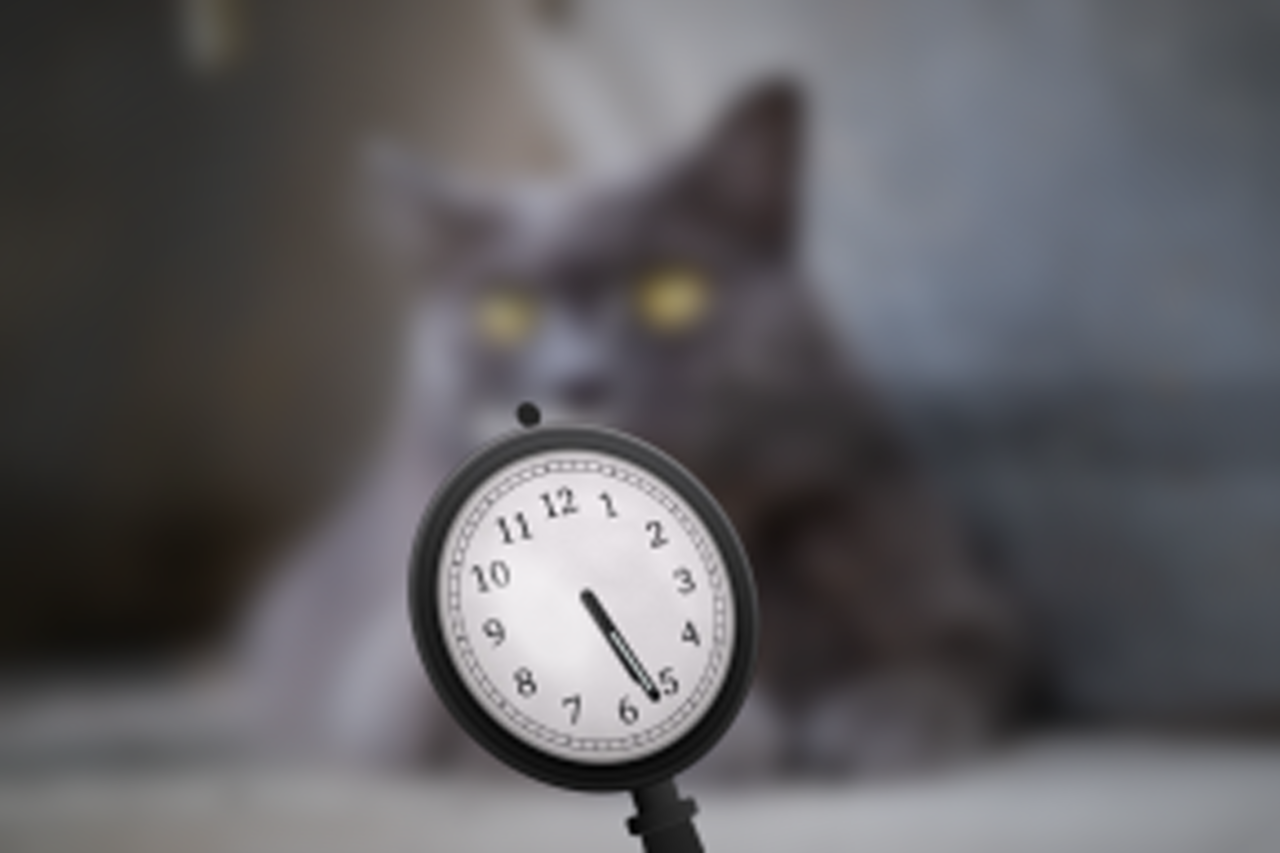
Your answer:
{"hour": 5, "minute": 27}
